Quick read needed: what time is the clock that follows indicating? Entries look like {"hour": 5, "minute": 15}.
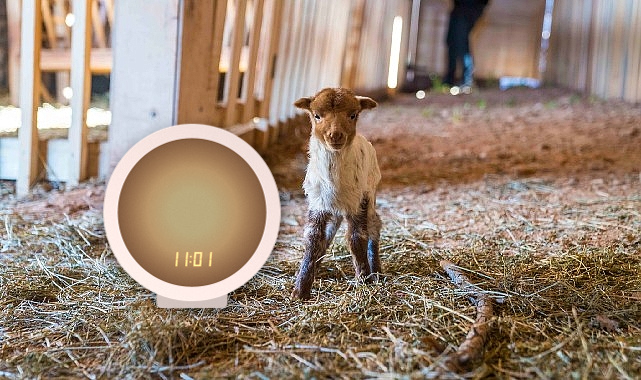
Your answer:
{"hour": 11, "minute": 1}
